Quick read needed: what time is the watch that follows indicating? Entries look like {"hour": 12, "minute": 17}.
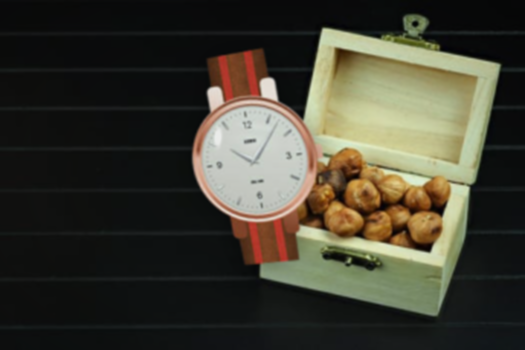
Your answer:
{"hour": 10, "minute": 7}
